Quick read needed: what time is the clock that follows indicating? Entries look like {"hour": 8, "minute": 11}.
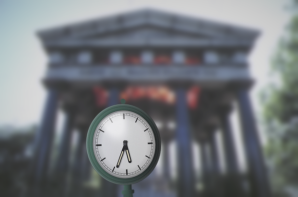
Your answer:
{"hour": 5, "minute": 34}
